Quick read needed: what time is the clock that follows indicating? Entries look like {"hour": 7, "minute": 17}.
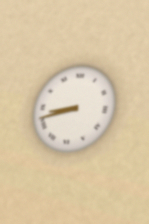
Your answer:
{"hour": 8, "minute": 42}
